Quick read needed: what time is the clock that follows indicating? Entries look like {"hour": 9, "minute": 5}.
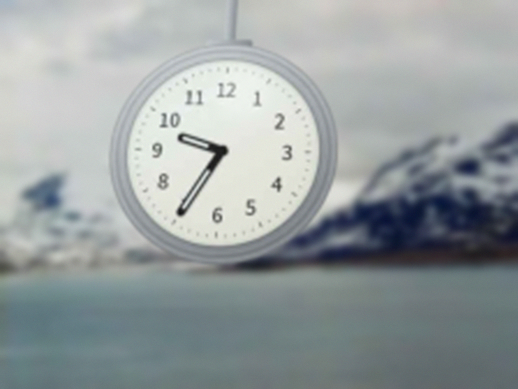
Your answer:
{"hour": 9, "minute": 35}
